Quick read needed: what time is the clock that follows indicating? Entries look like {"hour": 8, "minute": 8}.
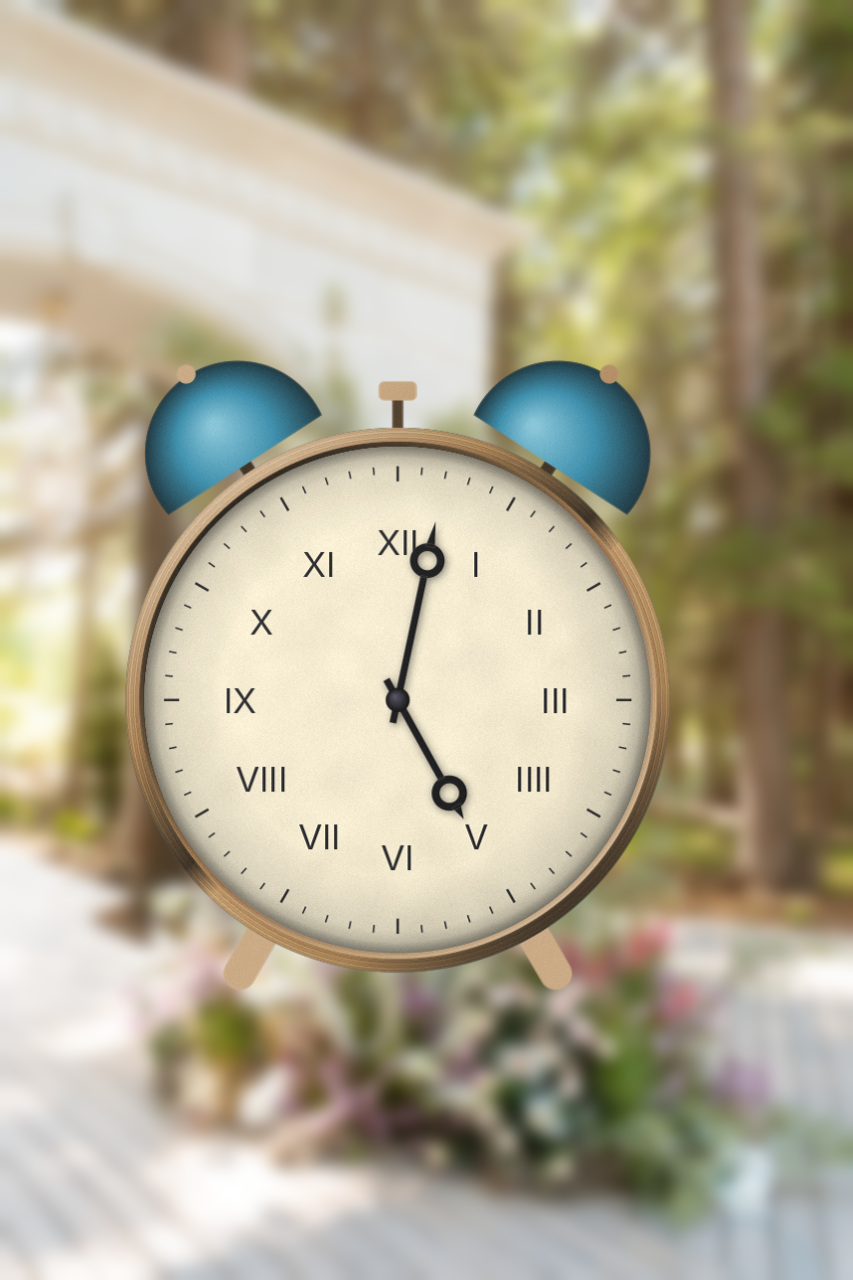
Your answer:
{"hour": 5, "minute": 2}
